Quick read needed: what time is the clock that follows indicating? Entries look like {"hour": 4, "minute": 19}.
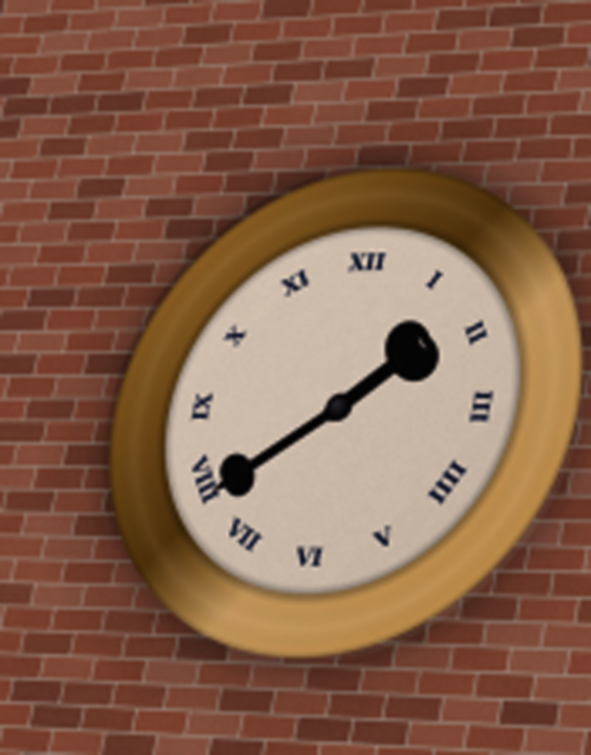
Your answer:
{"hour": 1, "minute": 39}
